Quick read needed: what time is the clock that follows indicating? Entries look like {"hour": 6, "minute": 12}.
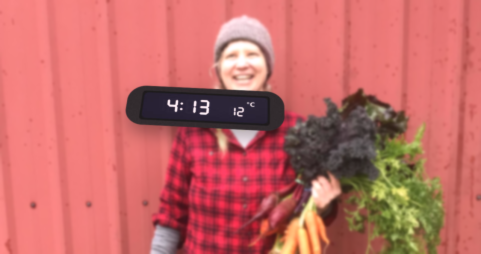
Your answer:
{"hour": 4, "minute": 13}
